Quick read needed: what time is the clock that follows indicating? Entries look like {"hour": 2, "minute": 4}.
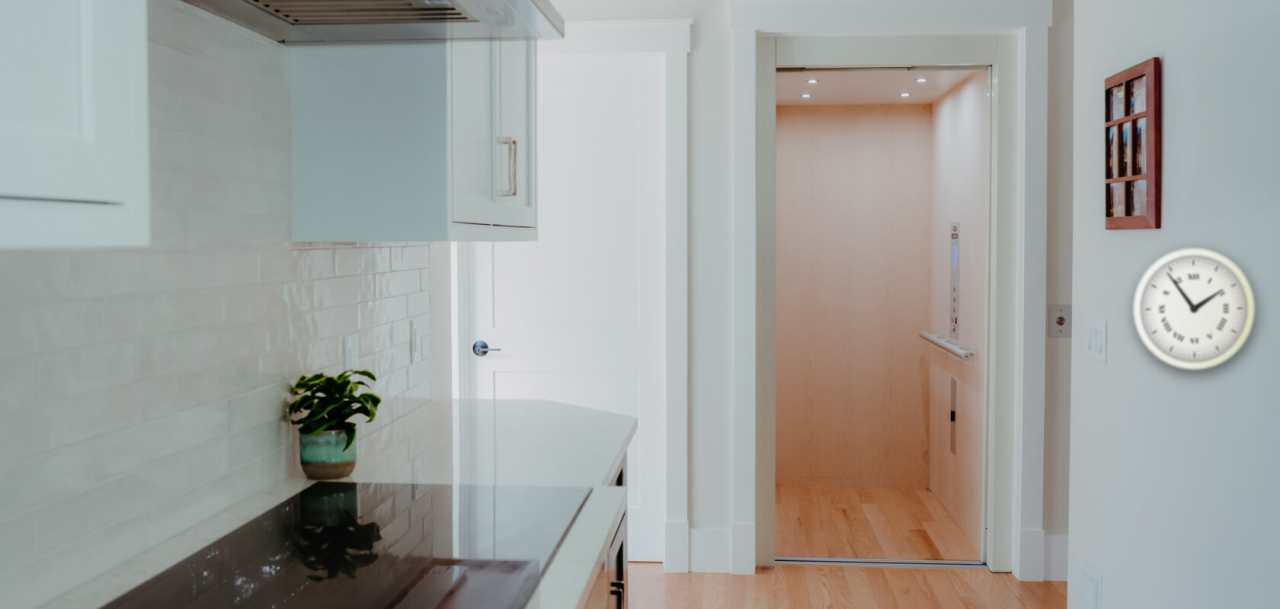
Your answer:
{"hour": 1, "minute": 54}
